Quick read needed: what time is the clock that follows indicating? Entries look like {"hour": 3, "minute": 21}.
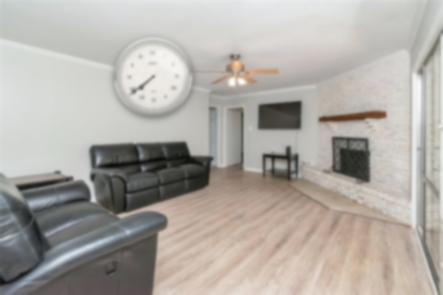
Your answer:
{"hour": 7, "minute": 39}
